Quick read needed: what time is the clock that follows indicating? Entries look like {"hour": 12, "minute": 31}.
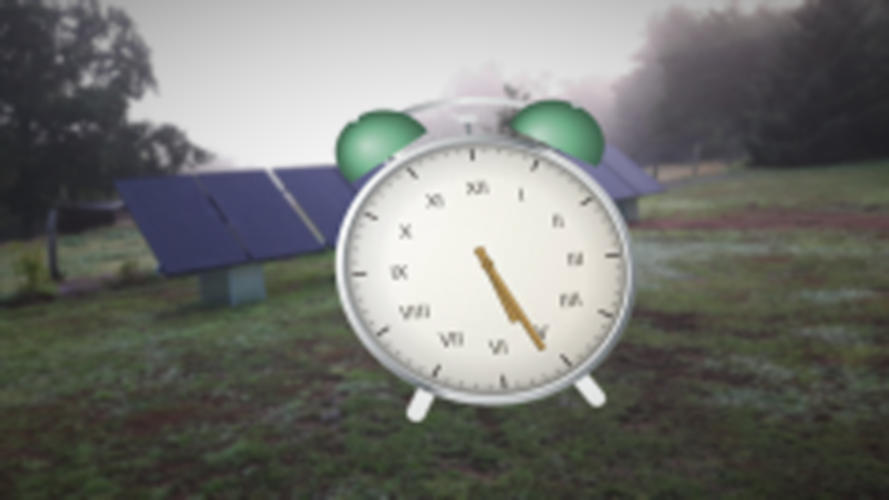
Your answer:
{"hour": 5, "minute": 26}
